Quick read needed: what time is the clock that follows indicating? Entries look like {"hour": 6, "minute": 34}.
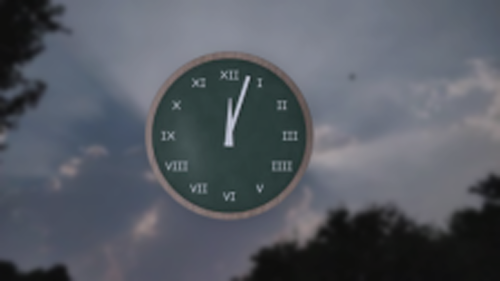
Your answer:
{"hour": 12, "minute": 3}
